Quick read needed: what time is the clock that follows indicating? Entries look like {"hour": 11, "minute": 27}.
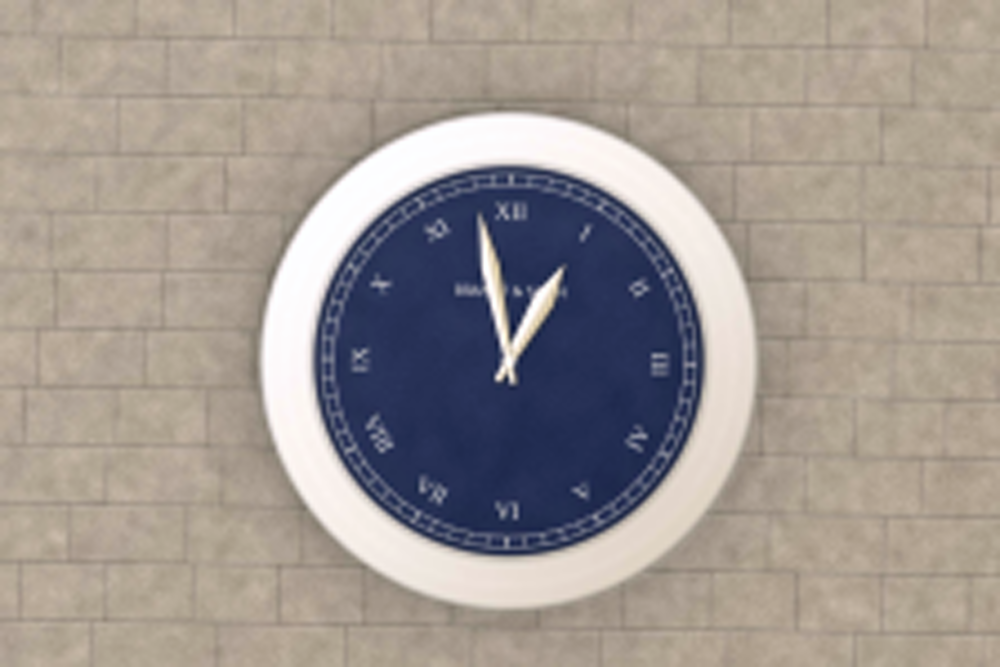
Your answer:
{"hour": 12, "minute": 58}
